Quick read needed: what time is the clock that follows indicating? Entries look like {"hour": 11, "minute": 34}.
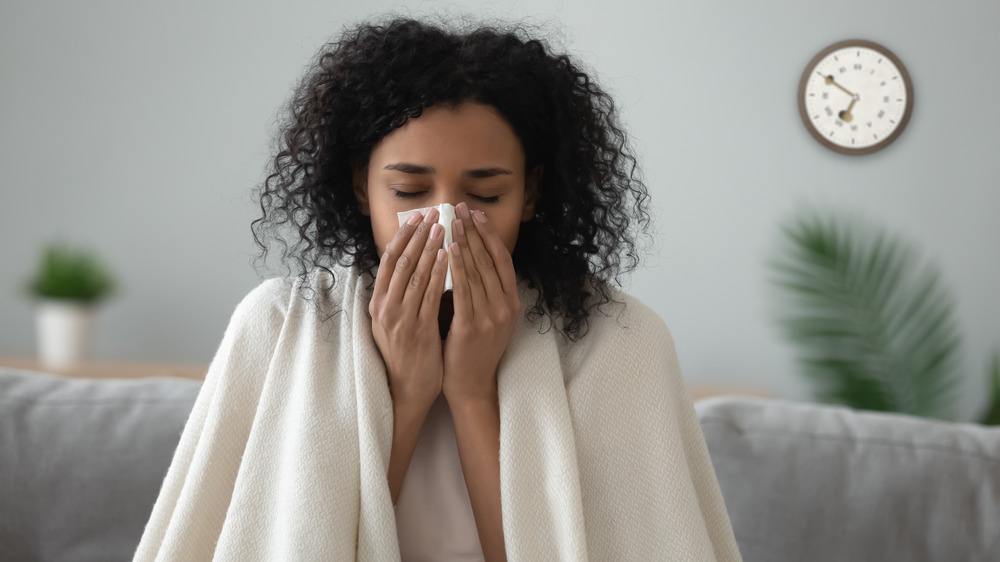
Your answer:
{"hour": 6, "minute": 50}
